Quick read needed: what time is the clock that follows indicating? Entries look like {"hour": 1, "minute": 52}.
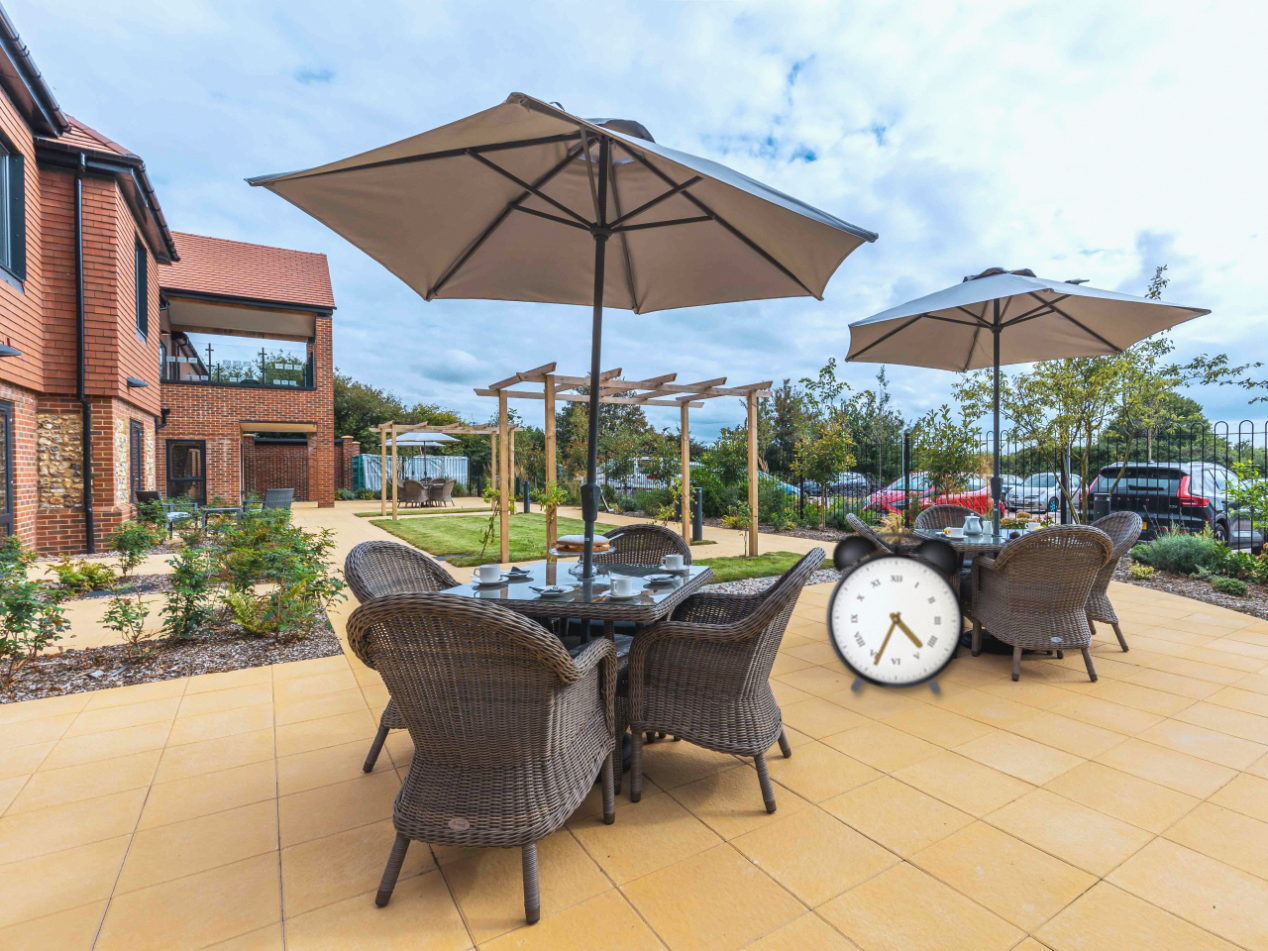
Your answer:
{"hour": 4, "minute": 34}
